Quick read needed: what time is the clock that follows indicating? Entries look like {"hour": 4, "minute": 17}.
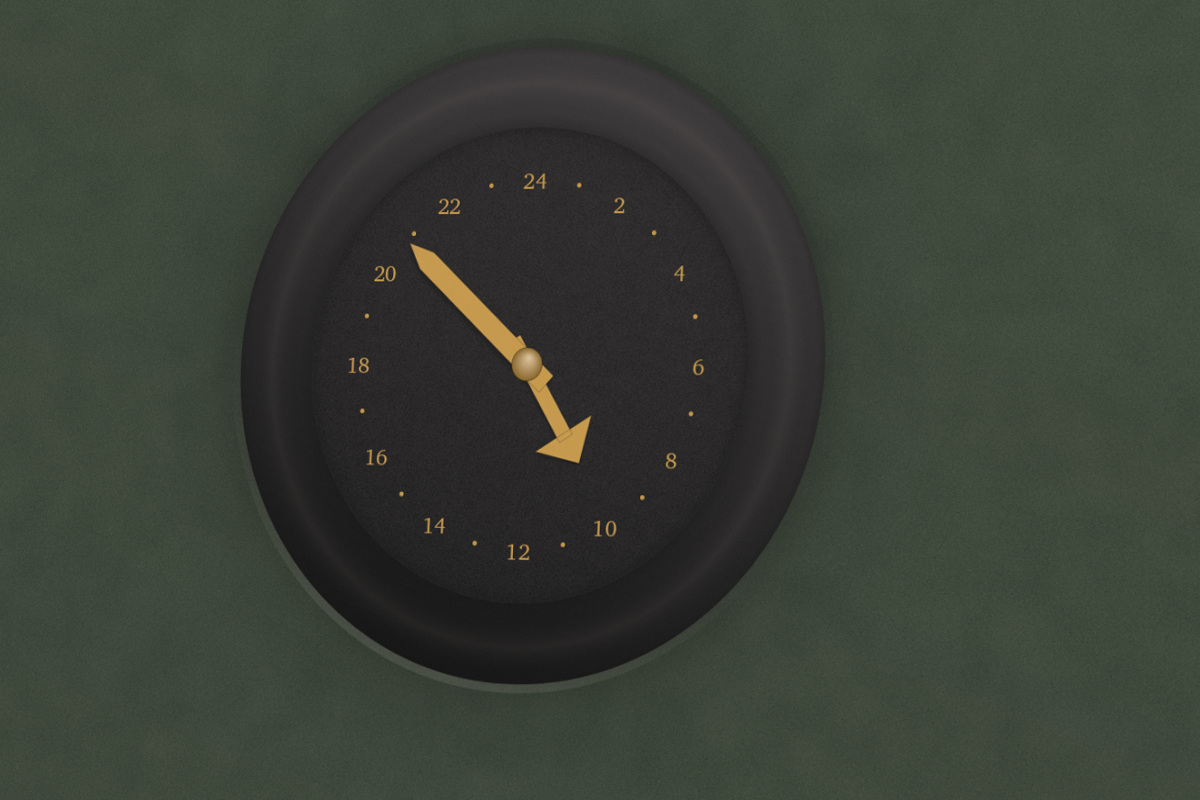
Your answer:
{"hour": 9, "minute": 52}
